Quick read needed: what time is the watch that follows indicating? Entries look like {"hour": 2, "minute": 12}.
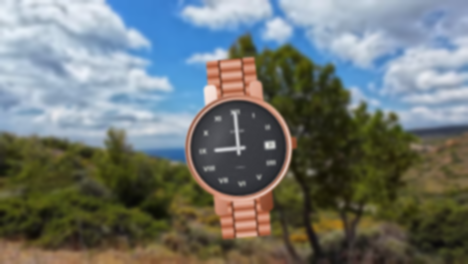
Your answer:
{"hour": 9, "minute": 0}
